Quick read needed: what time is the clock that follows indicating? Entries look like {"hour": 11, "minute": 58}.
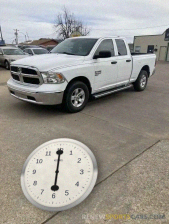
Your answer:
{"hour": 6, "minute": 0}
